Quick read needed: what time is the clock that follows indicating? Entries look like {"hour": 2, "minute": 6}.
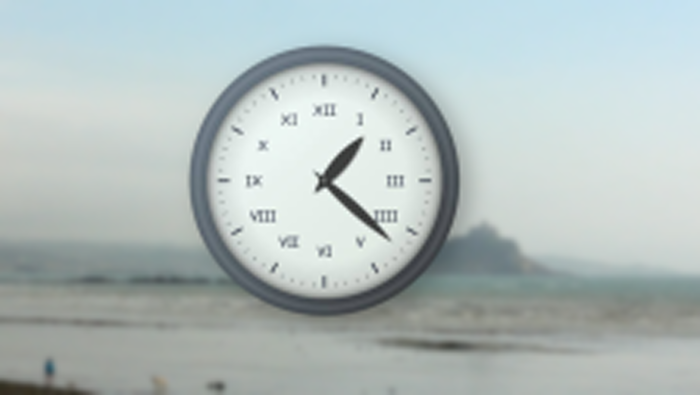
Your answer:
{"hour": 1, "minute": 22}
